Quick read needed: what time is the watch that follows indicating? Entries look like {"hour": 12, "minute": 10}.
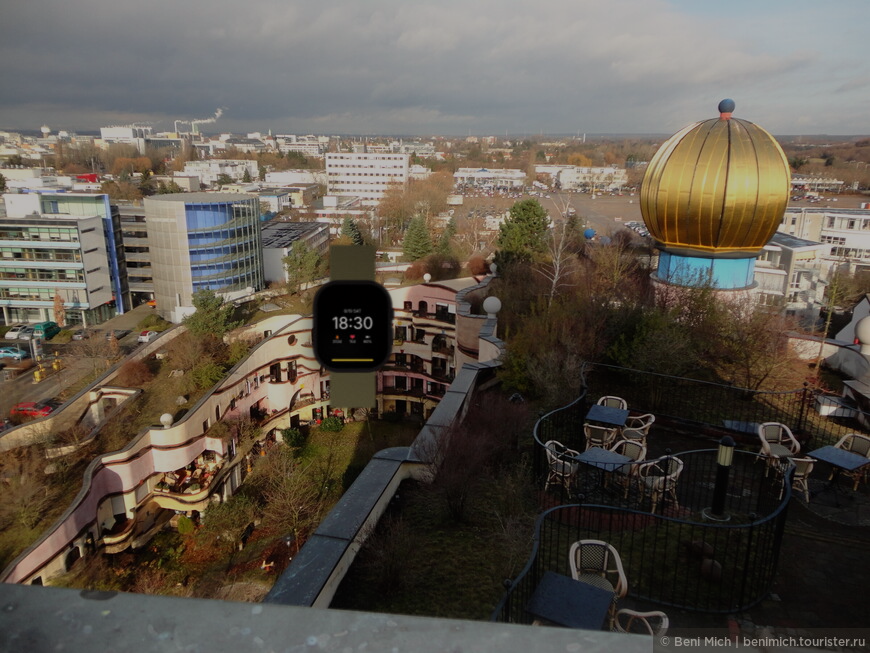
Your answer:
{"hour": 18, "minute": 30}
